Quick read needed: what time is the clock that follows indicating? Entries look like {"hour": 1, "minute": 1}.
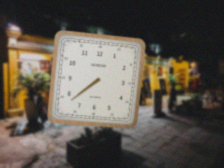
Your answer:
{"hour": 7, "minute": 38}
